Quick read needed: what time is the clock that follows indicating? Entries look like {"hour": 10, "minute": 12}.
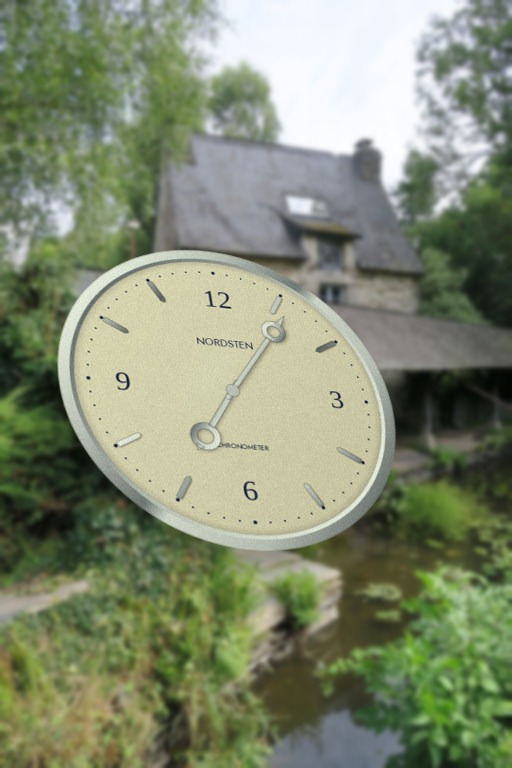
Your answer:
{"hour": 7, "minute": 6}
